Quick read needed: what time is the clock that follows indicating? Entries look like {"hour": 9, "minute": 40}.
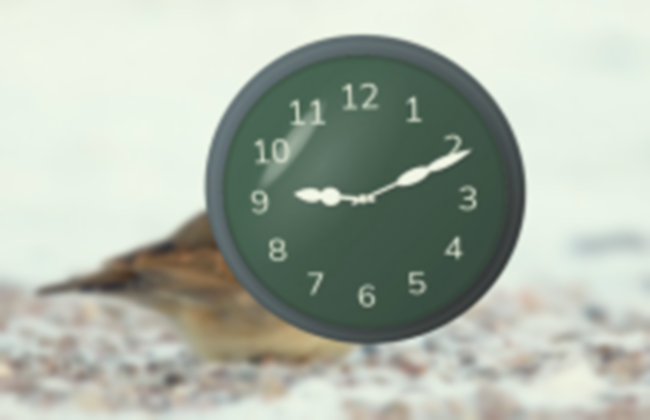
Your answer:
{"hour": 9, "minute": 11}
